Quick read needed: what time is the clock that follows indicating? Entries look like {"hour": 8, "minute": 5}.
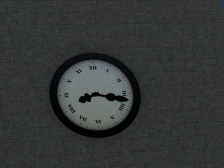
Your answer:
{"hour": 8, "minute": 17}
